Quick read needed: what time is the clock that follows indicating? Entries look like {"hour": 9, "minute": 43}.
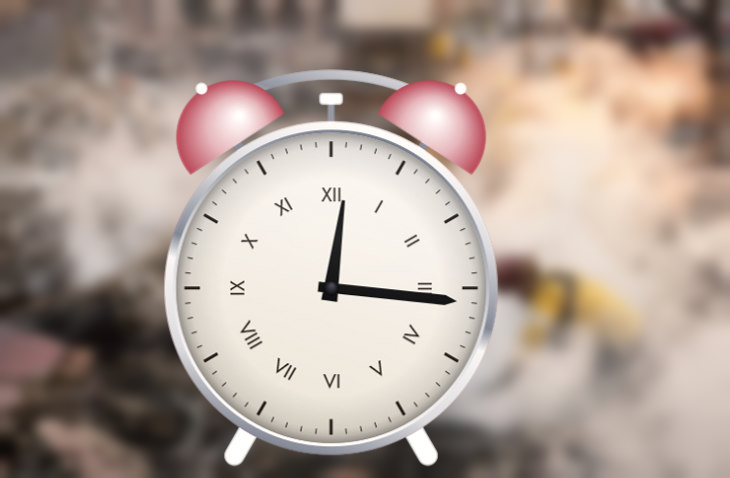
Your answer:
{"hour": 12, "minute": 16}
